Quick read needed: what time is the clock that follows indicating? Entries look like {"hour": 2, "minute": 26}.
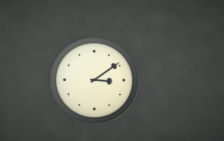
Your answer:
{"hour": 3, "minute": 9}
